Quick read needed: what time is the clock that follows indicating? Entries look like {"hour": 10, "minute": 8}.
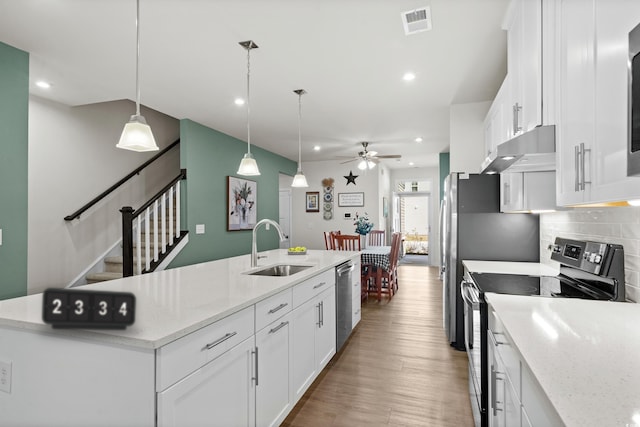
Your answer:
{"hour": 23, "minute": 34}
